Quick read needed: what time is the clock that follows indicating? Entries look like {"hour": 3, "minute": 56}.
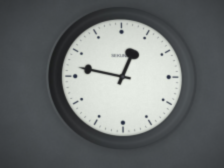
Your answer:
{"hour": 12, "minute": 47}
